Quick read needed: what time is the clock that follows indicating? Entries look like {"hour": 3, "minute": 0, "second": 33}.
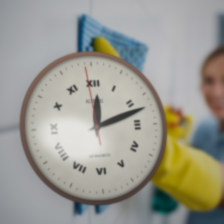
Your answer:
{"hour": 12, "minute": 11, "second": 59}
